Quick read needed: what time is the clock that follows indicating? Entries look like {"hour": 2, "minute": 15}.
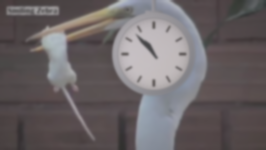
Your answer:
{"hour": 10, "minute": 53}
